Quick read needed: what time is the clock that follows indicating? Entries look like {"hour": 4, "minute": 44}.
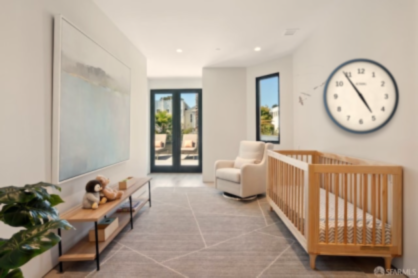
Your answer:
{"hour": 4, "minute": 54}
